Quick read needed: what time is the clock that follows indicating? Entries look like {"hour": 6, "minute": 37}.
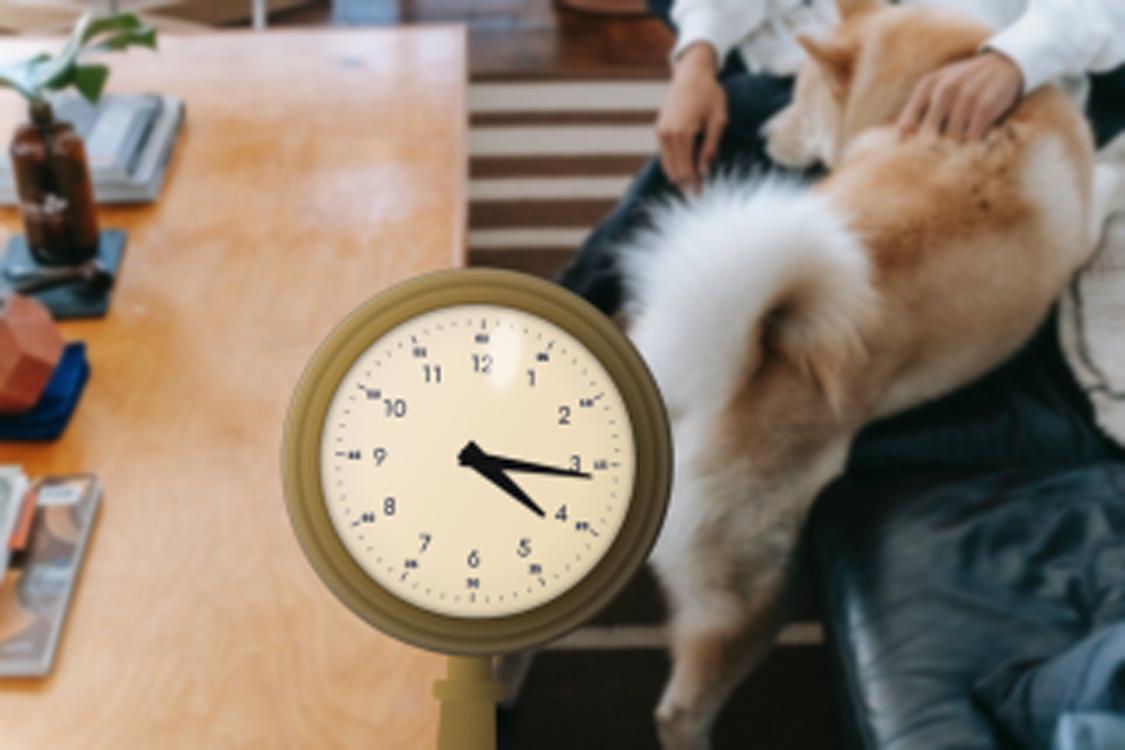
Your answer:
{"hour": 4, "minute": 16}
